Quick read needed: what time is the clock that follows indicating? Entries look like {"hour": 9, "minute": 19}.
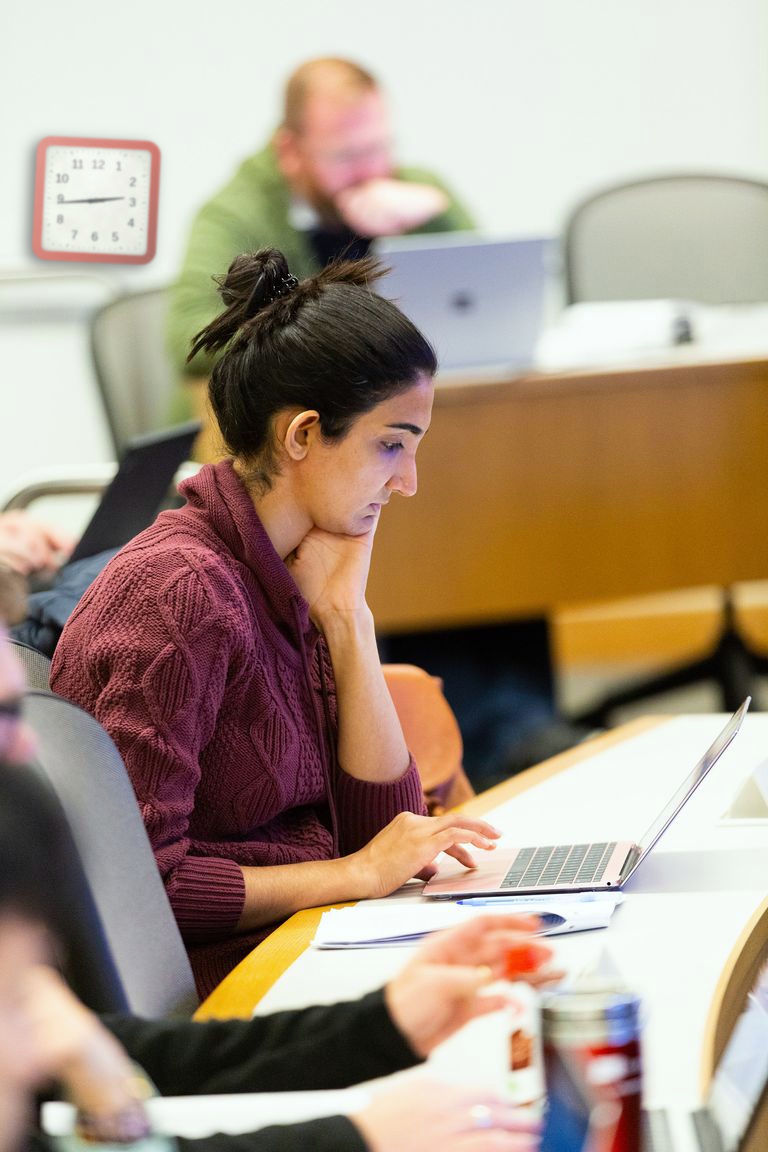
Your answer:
{"hour": 2, "minute": 44}
